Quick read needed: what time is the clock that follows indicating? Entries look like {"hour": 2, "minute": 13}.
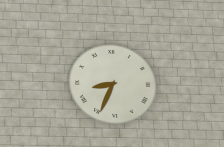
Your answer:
{"hour": 8, "minute": 34}
